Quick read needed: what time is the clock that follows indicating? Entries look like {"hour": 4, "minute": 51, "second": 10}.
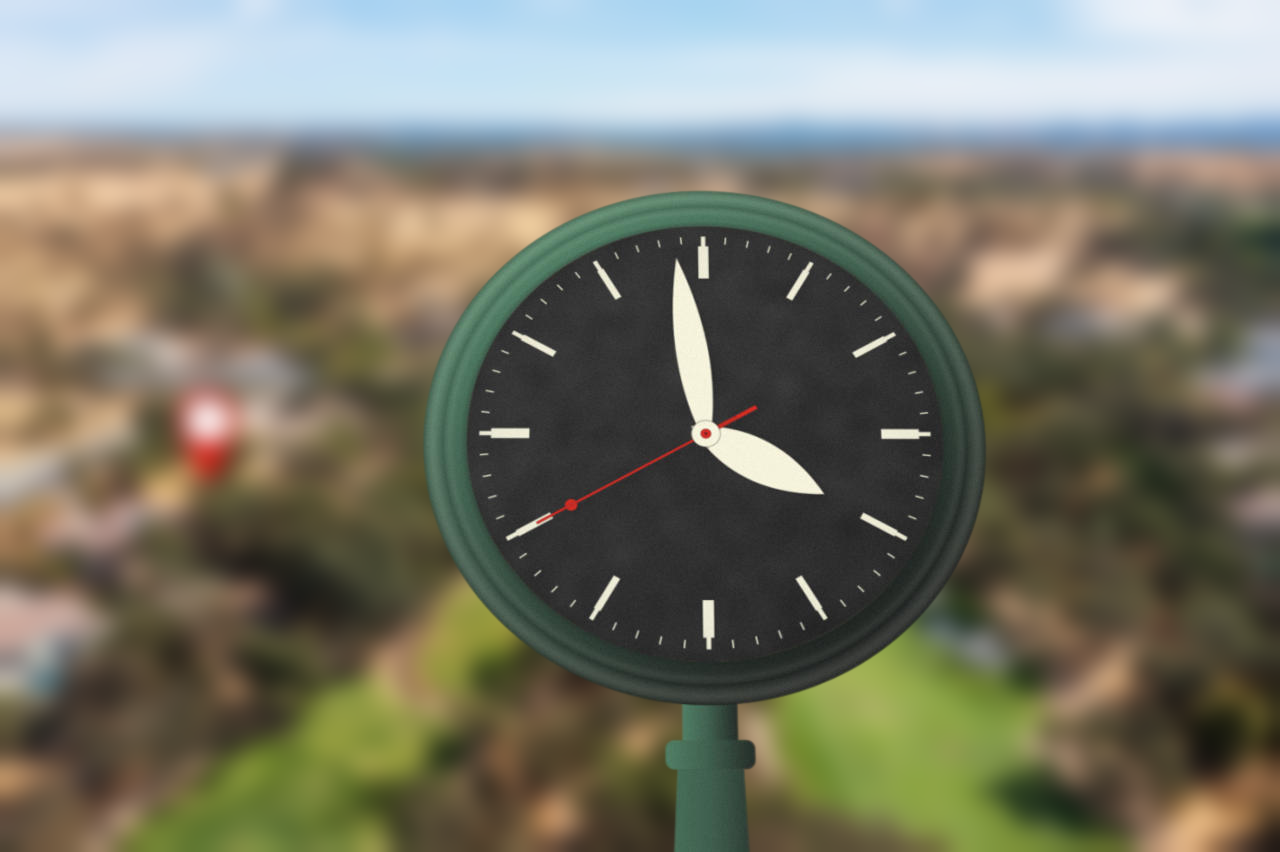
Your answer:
{"hour": 3, "minute": 58, "second": 40}
